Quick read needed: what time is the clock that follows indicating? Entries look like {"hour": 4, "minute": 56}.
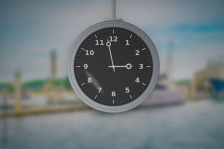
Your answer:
{"hour": 2, "minute": 58}
